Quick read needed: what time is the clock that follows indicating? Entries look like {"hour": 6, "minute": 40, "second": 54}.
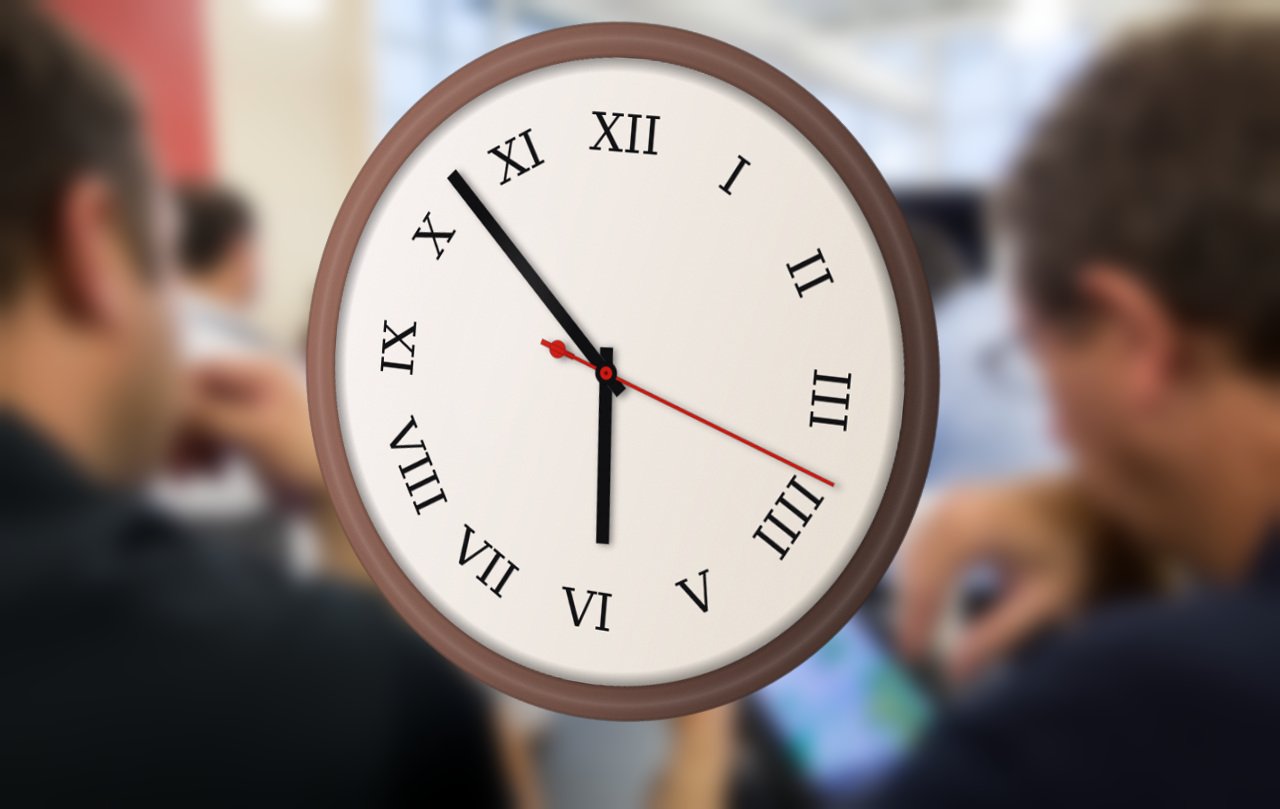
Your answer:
{"hour": 5, "minute": 52, "second": 18}
